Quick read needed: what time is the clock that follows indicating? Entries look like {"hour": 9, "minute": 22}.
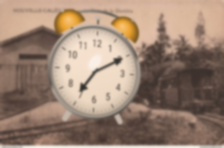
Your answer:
{"hour": 7, "minute": 10}
